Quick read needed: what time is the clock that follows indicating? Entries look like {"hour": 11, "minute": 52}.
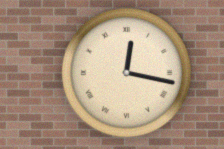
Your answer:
{"hour": 12, "minute": 17}
